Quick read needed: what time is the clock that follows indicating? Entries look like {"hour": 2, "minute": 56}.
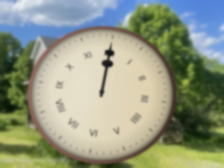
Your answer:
{"hour": 12, "minute": 0}
